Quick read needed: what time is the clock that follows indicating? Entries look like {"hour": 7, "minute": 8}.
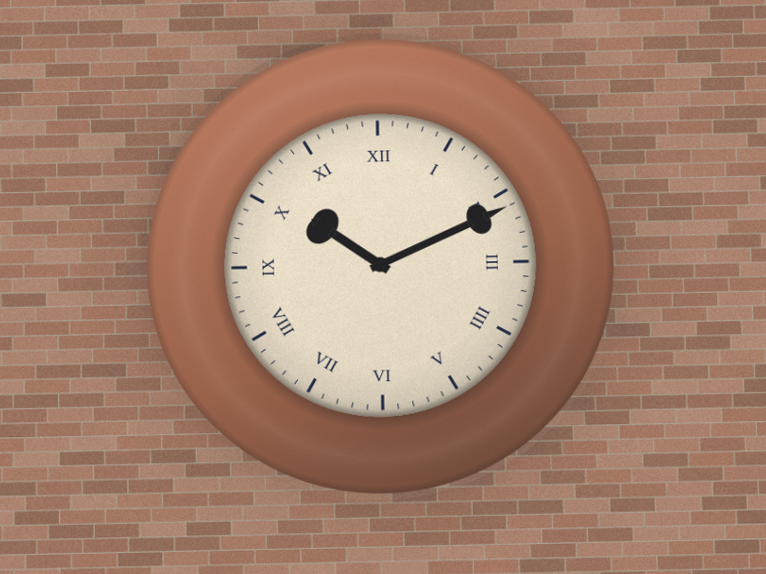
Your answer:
{"hour": 10, "minute": 11}
